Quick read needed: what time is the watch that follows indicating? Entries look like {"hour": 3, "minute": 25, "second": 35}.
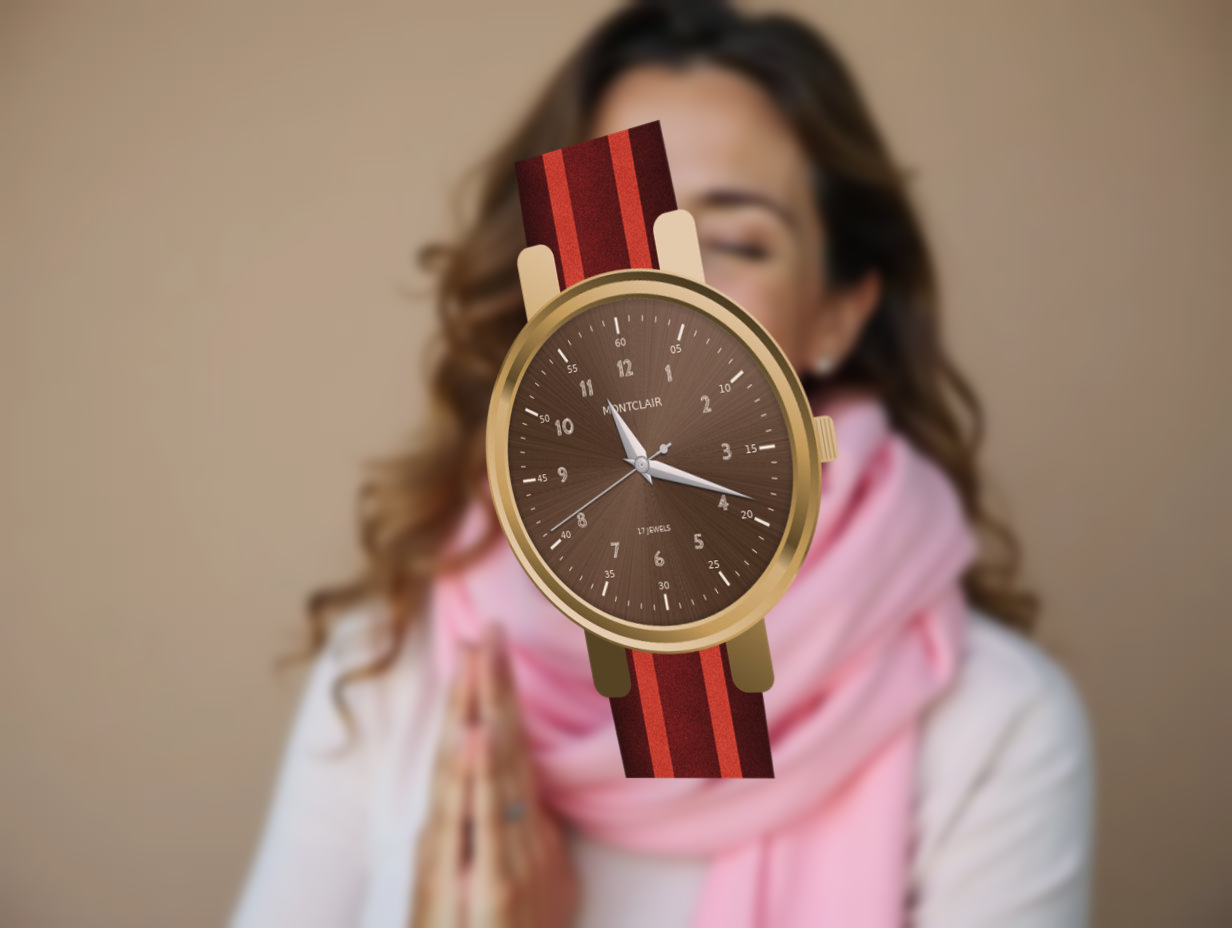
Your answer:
{"hour": 11, "minute": 18, "second": 41}
